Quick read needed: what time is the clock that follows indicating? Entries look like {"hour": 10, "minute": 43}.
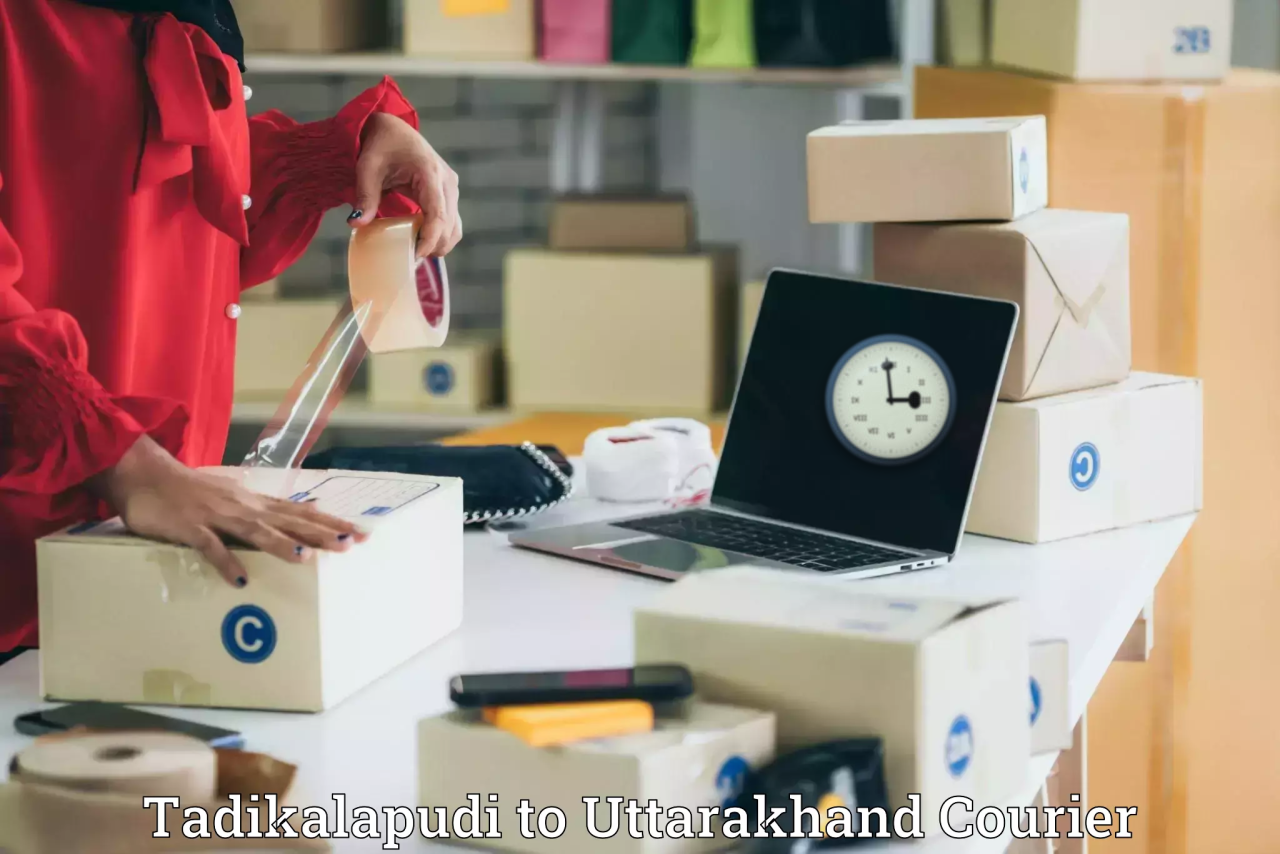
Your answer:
{"hour": 2, "minute": 59}
